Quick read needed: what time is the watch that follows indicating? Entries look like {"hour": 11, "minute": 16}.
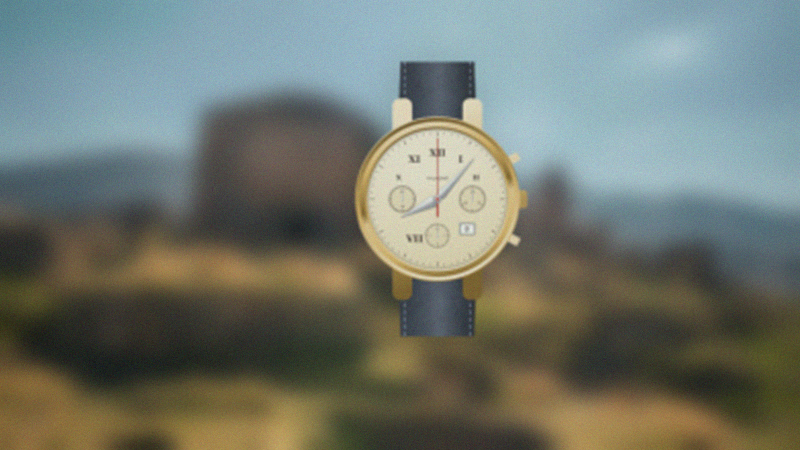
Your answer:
{"hour": 8, "minute": 7}
